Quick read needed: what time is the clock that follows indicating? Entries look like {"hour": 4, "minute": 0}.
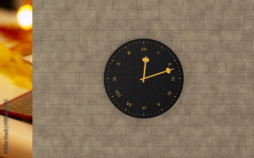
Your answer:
{"hour": 12, "minute": 12}
